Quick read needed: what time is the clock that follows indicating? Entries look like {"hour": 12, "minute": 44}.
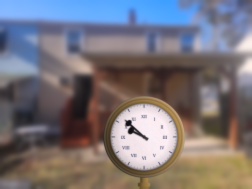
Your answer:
{"hour": 9, "minute": 52}
